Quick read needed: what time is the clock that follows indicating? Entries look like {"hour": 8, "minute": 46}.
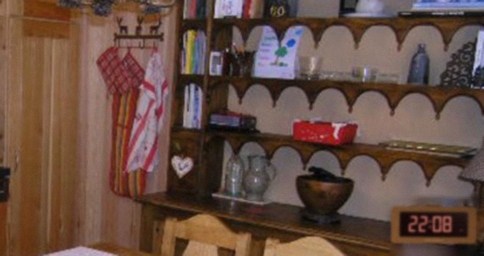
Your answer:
{"hour": 22, "minute": 8}
